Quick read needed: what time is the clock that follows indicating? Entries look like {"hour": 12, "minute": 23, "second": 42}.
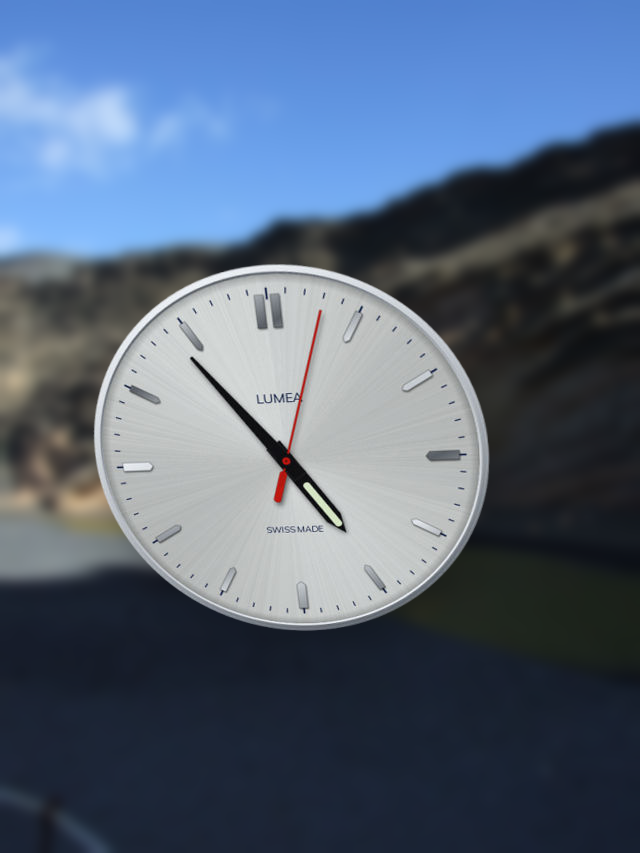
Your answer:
{"hour": 4, "minute": 54, "second": 3}
